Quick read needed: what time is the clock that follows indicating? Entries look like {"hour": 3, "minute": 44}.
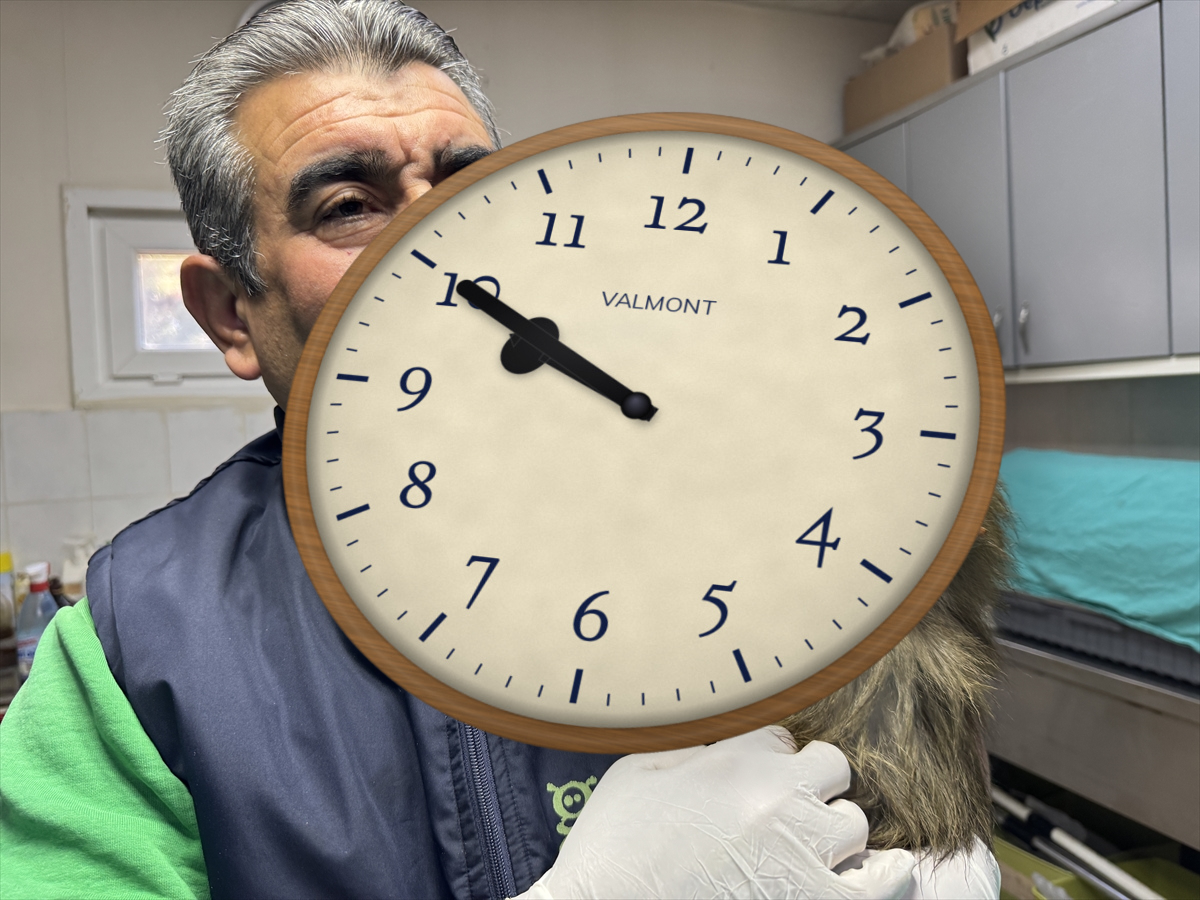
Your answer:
{"hour": 9, "minute": 50}
